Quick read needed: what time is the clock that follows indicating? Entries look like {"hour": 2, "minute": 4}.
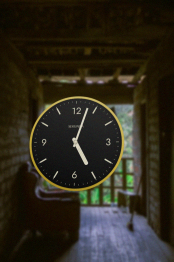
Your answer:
{"hour": 5, "minute": 3}
